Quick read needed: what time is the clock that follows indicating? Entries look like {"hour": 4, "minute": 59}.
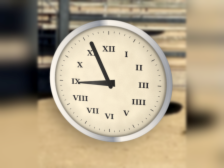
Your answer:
{"hour": 8, "minute": 56}
